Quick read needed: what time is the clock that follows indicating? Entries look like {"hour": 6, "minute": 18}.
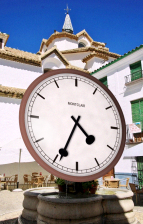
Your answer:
{"hour": 4, "minute": 34}
